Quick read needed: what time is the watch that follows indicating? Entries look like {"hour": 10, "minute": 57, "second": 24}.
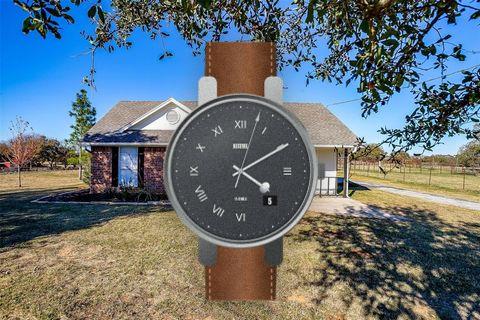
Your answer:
{"hour": 4, "minute": 10, "second": 3}
